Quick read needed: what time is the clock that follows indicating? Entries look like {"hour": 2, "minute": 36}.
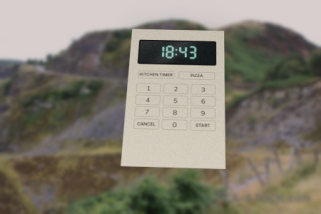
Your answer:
{"hour": 18, "minute": 43}
